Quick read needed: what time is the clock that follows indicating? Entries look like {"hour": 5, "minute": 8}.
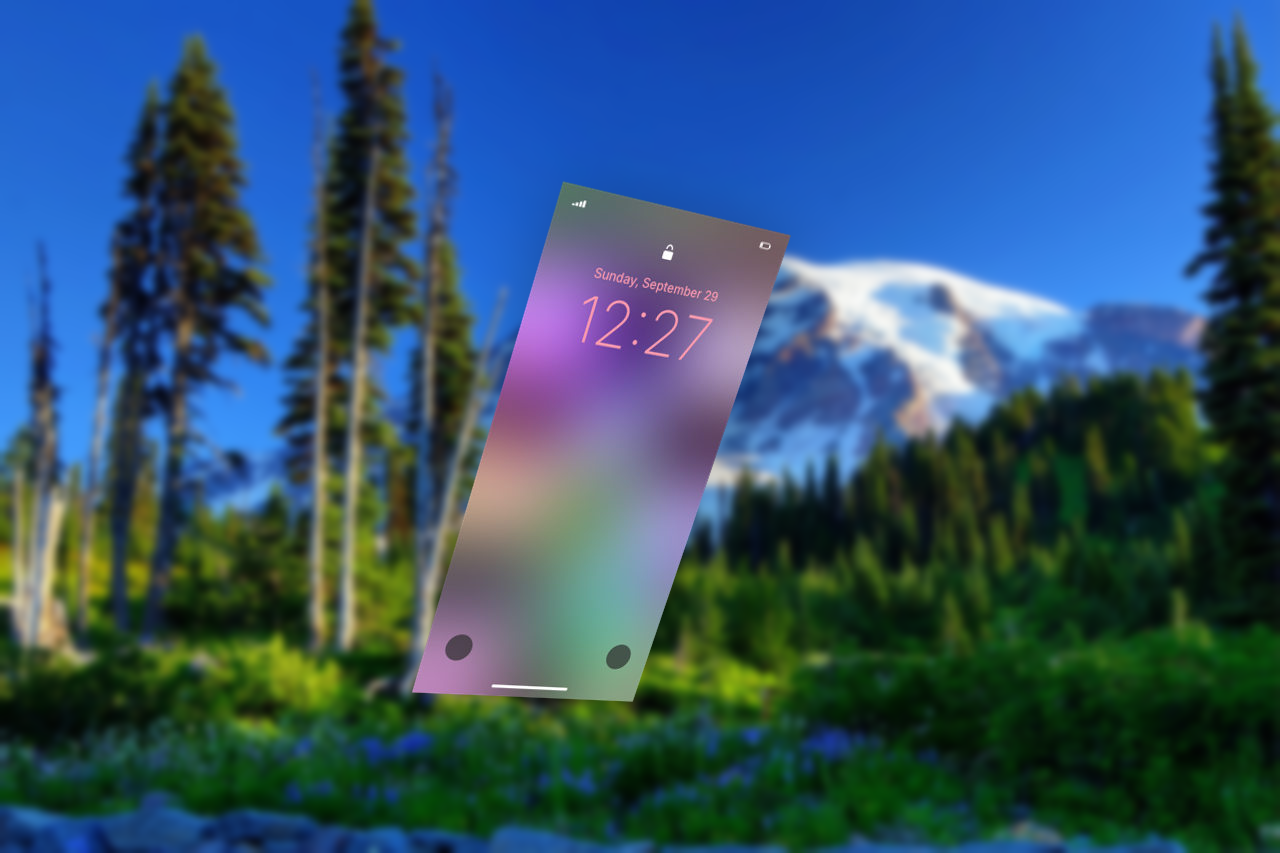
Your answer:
{"hour": 12, "minute": 27}
